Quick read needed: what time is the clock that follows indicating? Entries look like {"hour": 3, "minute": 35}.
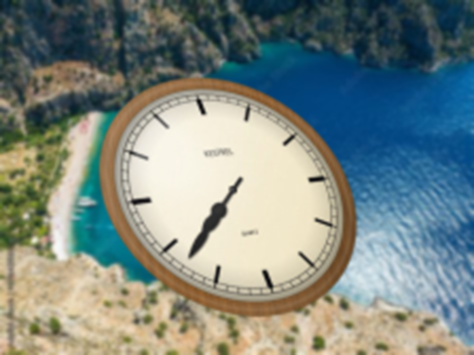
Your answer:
{"hour": 7, "minute": 38}
